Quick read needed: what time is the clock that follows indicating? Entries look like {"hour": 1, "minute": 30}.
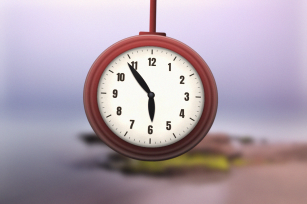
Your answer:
{"hour": 5, "minute": 54}
